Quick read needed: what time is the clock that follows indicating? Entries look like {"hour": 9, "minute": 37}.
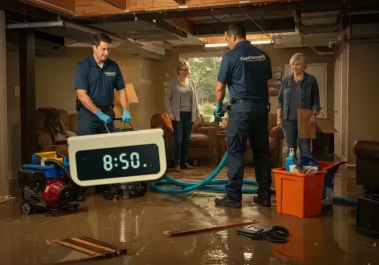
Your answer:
{"hour": 8, "minute": 50}
